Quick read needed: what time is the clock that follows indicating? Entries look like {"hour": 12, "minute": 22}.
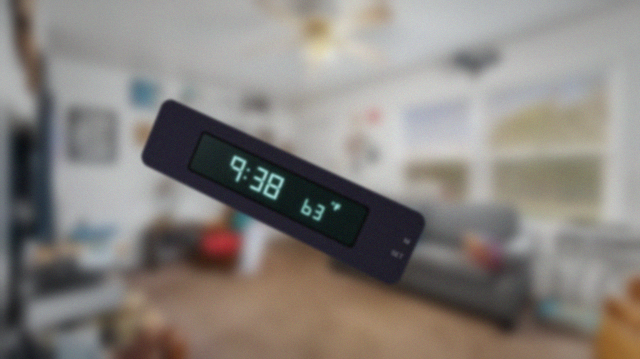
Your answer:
{"hour": 9, "minute": 38}
